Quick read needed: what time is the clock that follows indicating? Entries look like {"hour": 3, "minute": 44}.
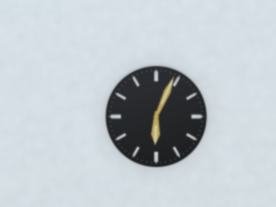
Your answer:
{"hour": 6, "minute": 4}
